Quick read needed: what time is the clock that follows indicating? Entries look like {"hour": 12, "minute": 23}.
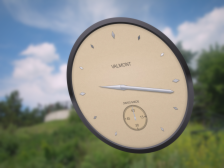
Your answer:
{"hour": 9, "minute": 17}
